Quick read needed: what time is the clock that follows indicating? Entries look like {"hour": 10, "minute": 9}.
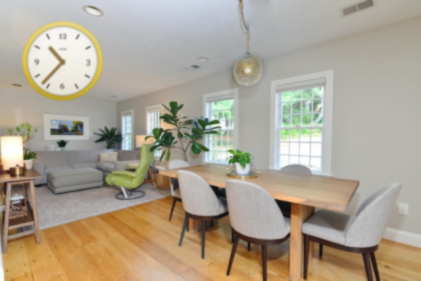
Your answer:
{"hour": 10, "minute": 37}
